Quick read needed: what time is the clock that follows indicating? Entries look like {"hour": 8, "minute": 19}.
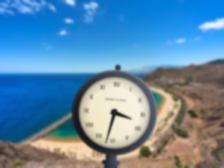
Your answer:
{"hour": 3, "minute": 32}
